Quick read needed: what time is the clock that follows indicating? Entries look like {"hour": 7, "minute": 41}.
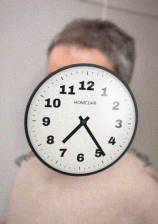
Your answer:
{"hour": 7, "minute": 24}
